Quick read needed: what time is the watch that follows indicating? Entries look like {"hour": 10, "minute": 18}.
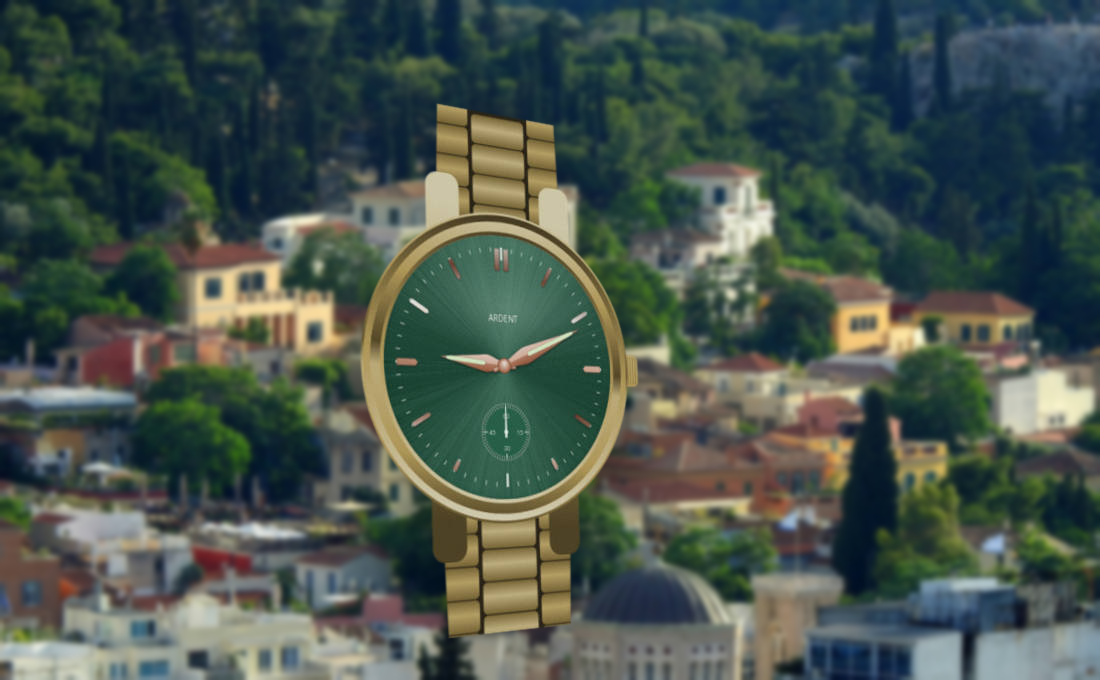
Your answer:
{"hour": 9, "minute": 11}
